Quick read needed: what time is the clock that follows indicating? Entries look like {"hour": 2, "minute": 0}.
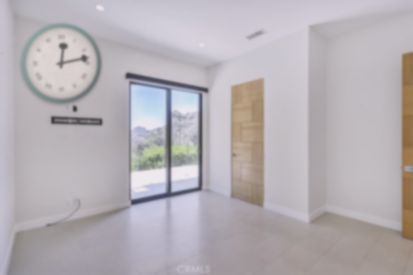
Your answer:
{"hour": 12, "minute": 13}
